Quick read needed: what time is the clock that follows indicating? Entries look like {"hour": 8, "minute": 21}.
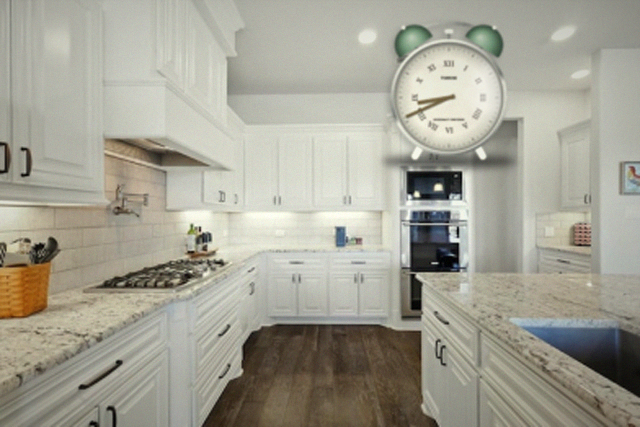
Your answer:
{"hour": 8, "minute": 41}
